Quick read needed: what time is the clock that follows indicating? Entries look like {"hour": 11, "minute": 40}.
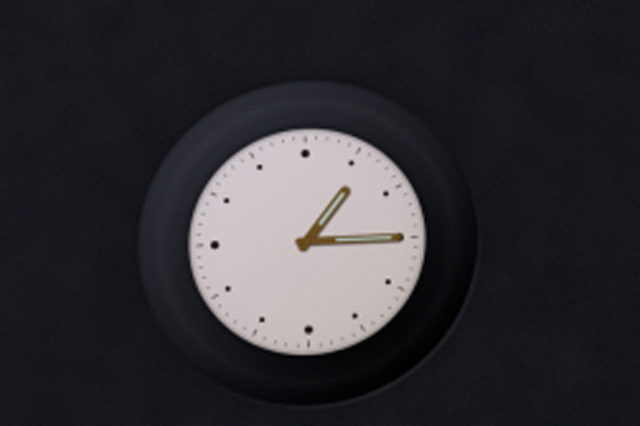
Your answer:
{"hour": 1, "minute": 15}
